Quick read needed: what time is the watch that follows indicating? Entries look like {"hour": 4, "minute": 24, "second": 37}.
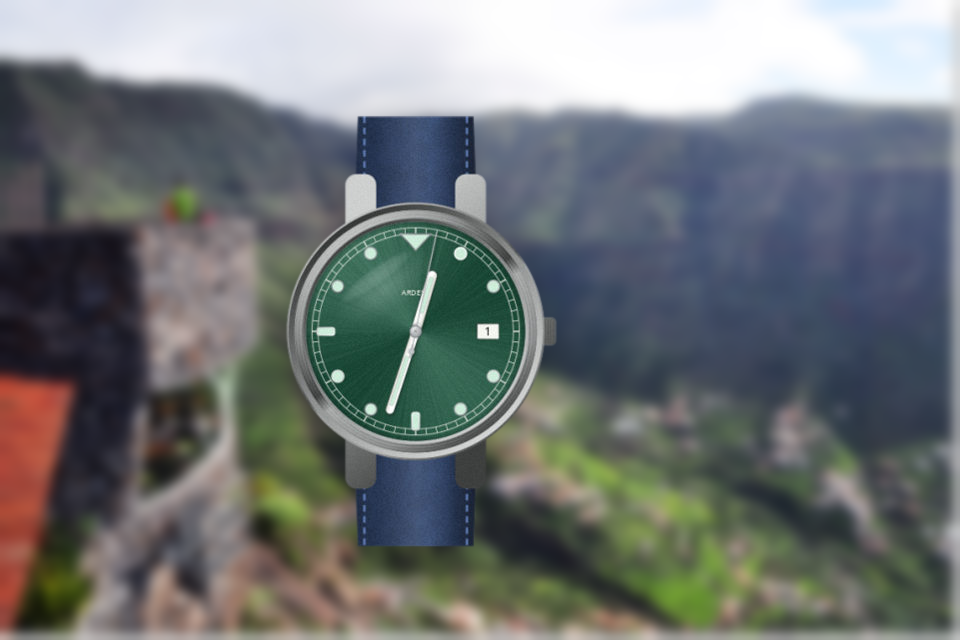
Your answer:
{"hour": 12, "minute": 33, "second": 2}
